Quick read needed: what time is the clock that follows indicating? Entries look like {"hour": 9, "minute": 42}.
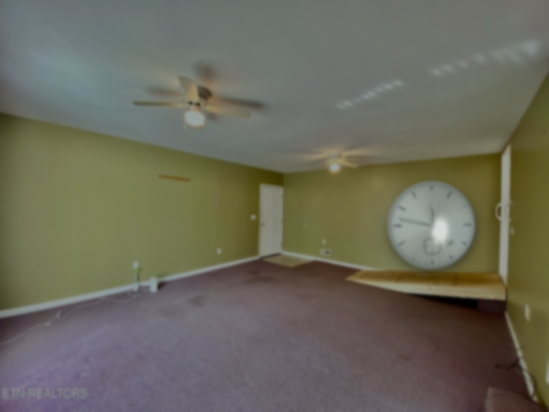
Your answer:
{"hour": 11, "minute": 47}
